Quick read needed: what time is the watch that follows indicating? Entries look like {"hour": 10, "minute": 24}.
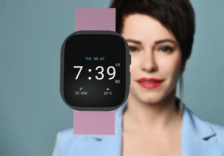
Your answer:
{"hour": 7, "minute": 39}
